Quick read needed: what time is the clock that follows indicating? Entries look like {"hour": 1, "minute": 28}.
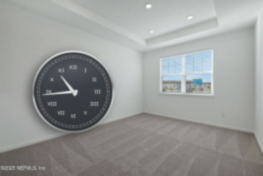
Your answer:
{"hour": 10, "minute": 44}
